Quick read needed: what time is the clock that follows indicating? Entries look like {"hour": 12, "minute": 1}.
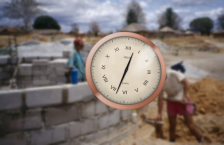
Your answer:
{"hour": 12, "minute": 33}
